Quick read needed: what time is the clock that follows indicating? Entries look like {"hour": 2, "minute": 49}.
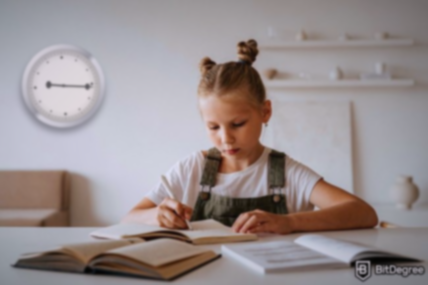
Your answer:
{"hour": 9, "minute": 16}
